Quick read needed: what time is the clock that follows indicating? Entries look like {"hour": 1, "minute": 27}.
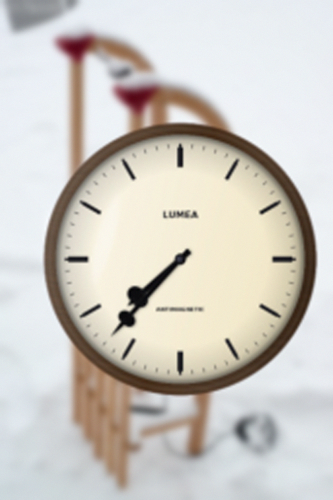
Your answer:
{"hour": 7, "minute": 37}
